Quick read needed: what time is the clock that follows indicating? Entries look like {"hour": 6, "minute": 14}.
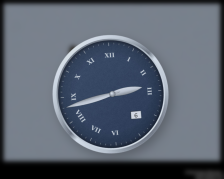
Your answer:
{"hour": 2, "minute": 43}
